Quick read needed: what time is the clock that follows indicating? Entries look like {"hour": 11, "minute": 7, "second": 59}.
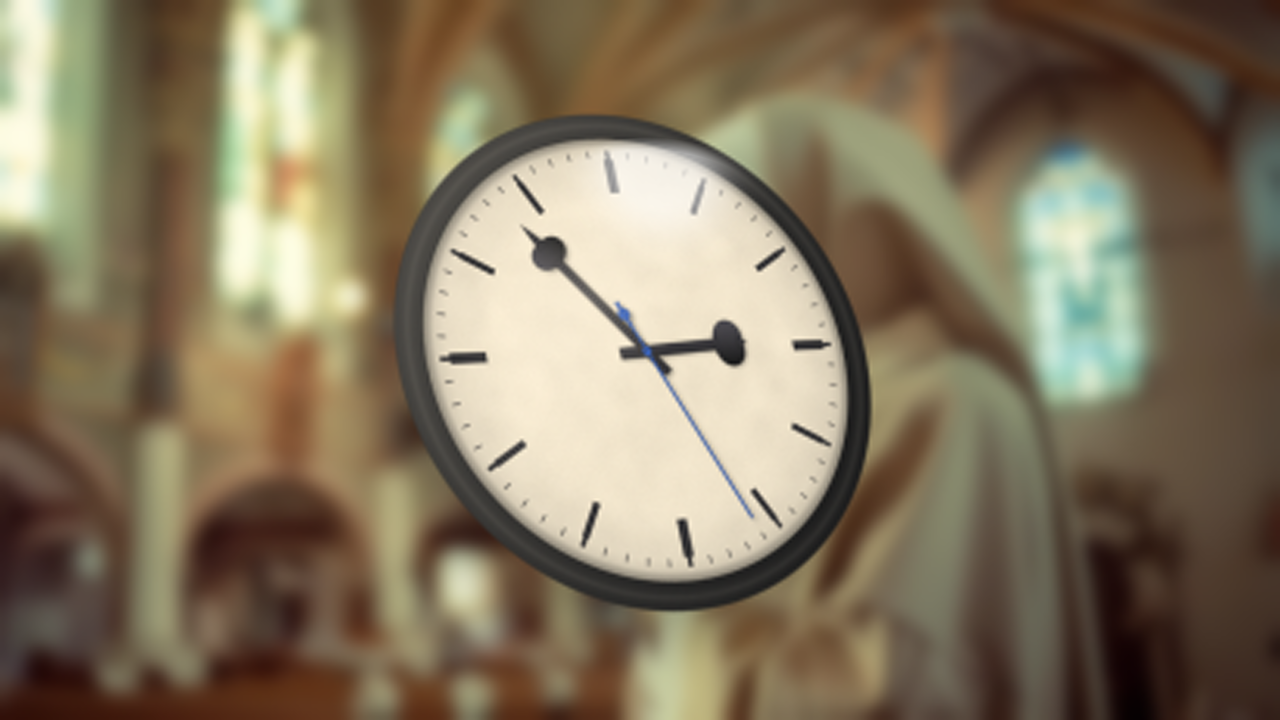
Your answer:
{"hour": 2, "minute": 53, "second": 26}
